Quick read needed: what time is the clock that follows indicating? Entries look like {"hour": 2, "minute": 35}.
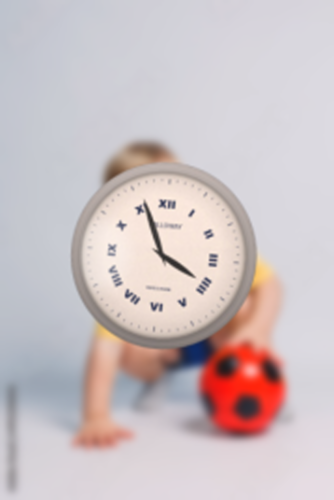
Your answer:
{"hour": 3, "minute": 56}
